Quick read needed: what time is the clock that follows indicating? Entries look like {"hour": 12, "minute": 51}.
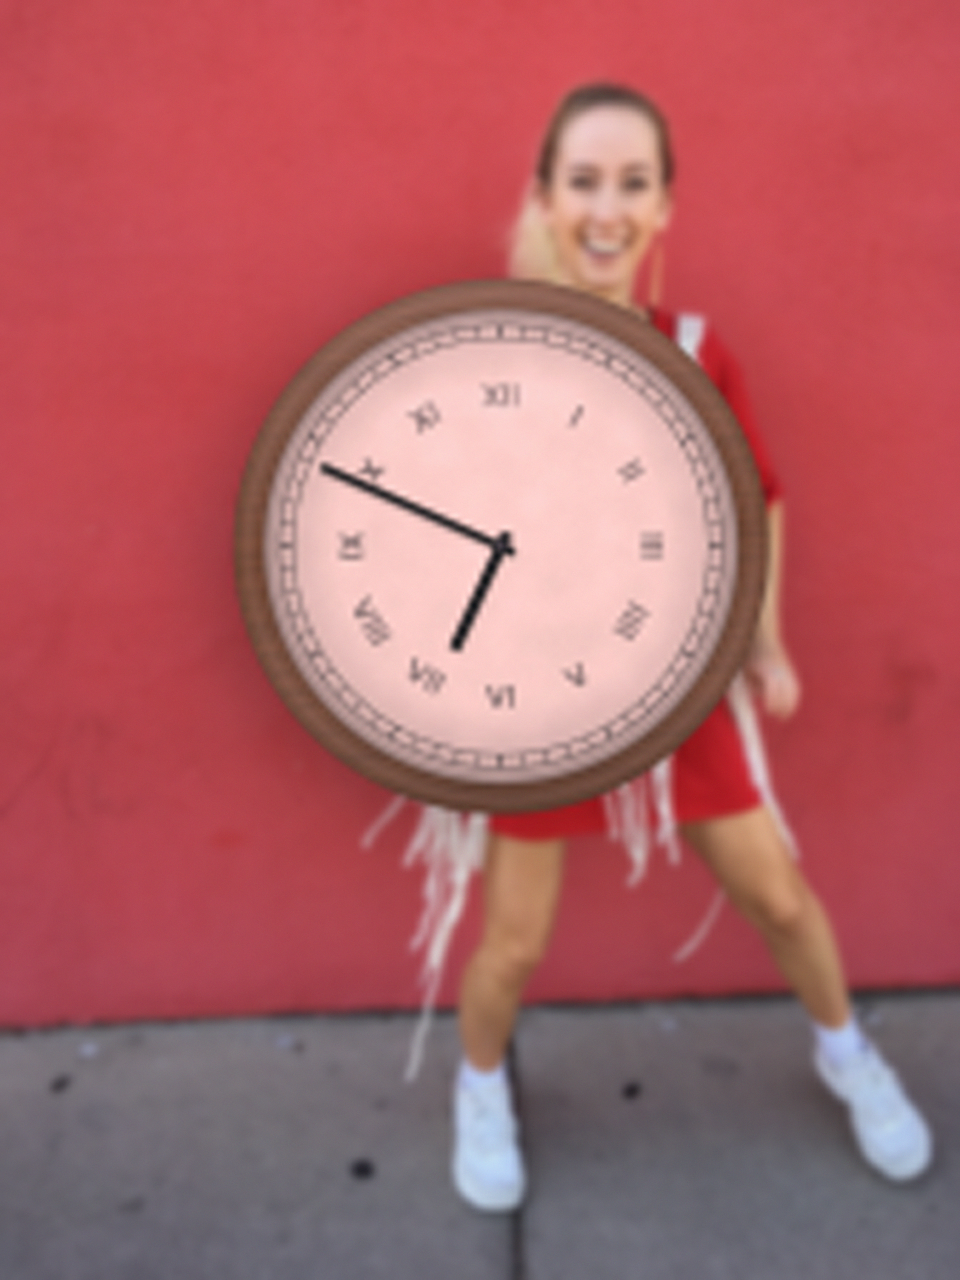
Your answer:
{"hour": 6, "minute": 49}
